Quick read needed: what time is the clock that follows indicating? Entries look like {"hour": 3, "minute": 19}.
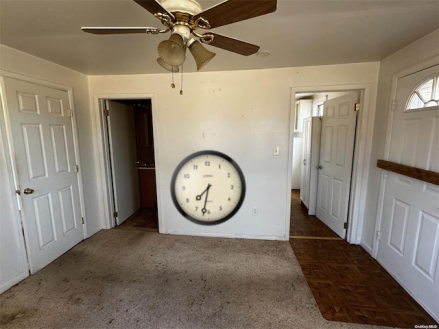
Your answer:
{"hour": 7, "minute": 32}
